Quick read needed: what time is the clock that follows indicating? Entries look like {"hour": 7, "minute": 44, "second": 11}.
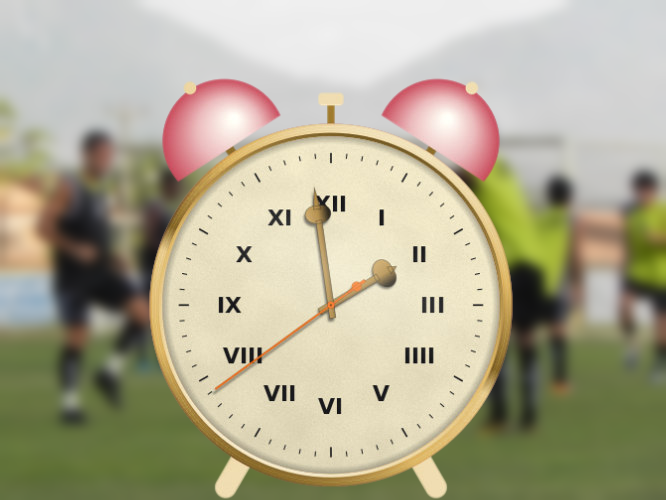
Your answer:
{"hour": 1, "minute": 58, "second": 39}
